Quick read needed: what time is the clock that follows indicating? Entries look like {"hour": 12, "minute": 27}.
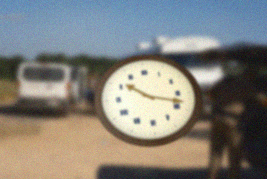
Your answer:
{"hour": 10, "minute": 18}
